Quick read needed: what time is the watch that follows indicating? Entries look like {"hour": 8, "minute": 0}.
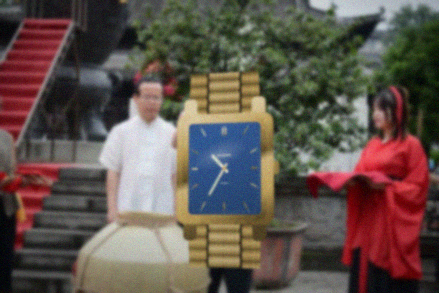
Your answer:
{"hour": 10, "minute": 35}
